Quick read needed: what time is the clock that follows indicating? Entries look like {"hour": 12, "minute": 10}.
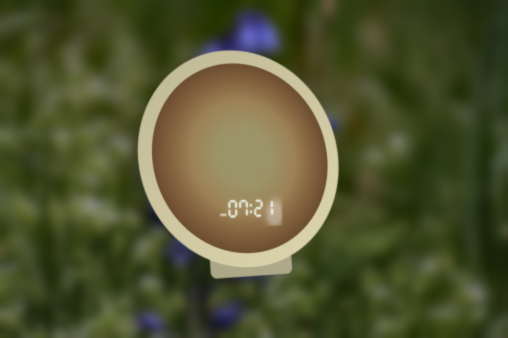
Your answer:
{"hour": 7, "minute": 21}
